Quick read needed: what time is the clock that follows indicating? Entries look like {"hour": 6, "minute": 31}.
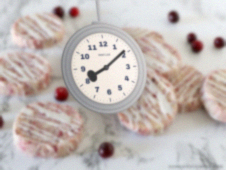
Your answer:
{"hour": 8, "minute": 9}
